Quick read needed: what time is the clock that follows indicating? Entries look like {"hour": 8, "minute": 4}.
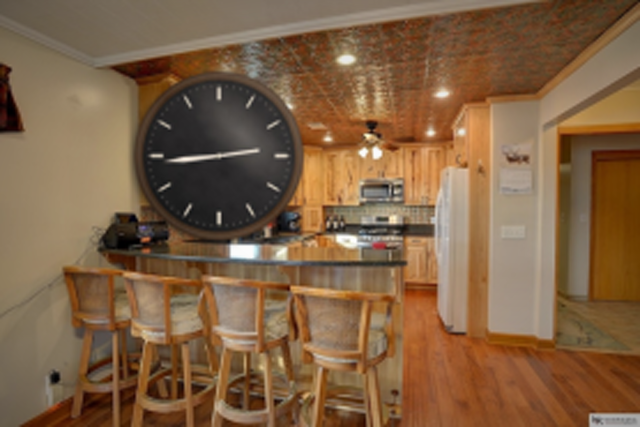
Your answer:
{"hour": 2, "minute": 44}
